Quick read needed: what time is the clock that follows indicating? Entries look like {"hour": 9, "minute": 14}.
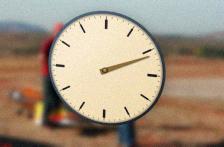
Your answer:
{"hour": 2, "minute": 11}
